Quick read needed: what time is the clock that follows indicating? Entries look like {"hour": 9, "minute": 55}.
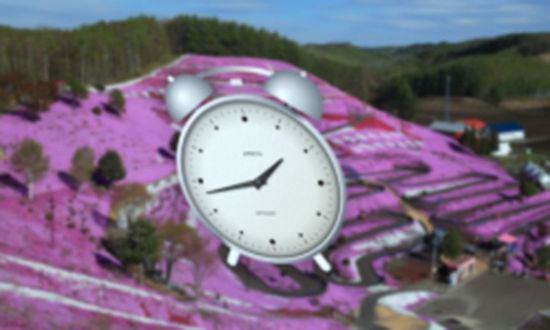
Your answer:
{"hour": 1, "minute": 43}
